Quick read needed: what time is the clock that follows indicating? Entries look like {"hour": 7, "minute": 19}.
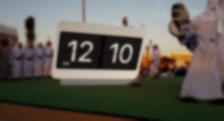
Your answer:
{"hour": 12, "minute": 10}
